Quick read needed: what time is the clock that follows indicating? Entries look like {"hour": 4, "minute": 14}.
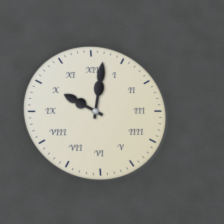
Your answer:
{"hour": 10, "minute": 2}
